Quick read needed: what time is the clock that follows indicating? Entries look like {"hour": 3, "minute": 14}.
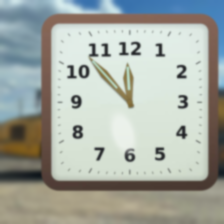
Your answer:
{"hour": 11, "minute": 53}
